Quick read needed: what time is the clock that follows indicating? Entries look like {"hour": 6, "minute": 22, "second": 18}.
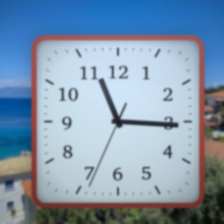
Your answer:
{"hour": 11, "minute": 15, "second": 34}
